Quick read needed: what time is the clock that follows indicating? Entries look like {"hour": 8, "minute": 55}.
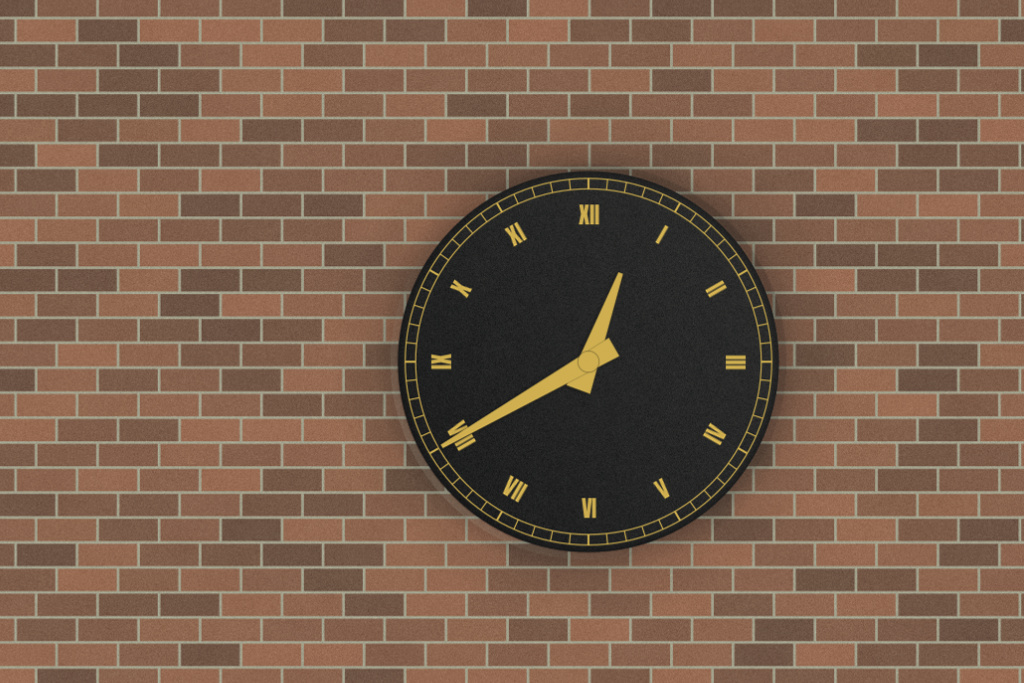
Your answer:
{"hour": 12, "minute": 40}
